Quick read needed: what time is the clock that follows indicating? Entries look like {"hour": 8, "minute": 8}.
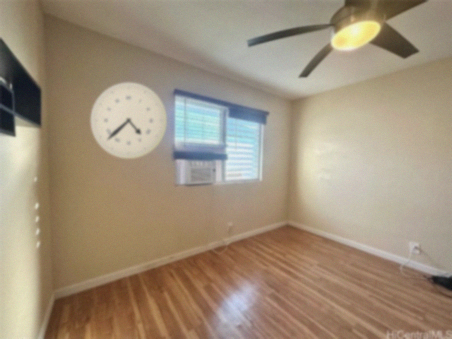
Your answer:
{"hour": 4, "minute": 38}
